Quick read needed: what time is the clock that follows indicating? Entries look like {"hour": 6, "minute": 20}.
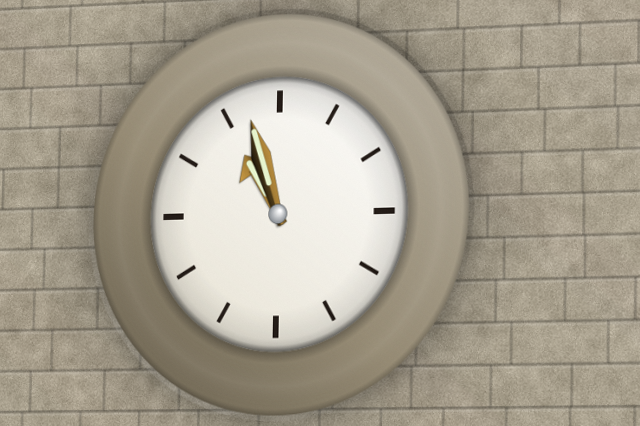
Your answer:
{"hour": 10, "minute": 57}
